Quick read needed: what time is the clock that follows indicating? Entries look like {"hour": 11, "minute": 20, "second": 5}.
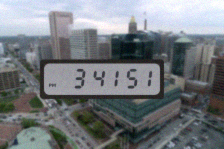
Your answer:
{"hour": 3, "minute": 41, "second": 51}
